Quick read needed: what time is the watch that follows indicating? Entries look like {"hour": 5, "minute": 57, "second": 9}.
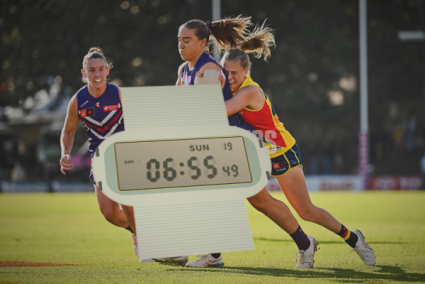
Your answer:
{"hour": 6, "minute": 55, "second": 49}
